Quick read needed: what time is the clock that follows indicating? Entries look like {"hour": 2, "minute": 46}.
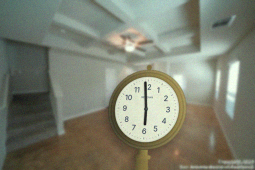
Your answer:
{"hour": 5, "minute": 59}
